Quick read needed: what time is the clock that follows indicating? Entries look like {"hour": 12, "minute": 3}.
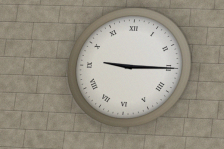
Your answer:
{"hour": 9, "minute": 15}
